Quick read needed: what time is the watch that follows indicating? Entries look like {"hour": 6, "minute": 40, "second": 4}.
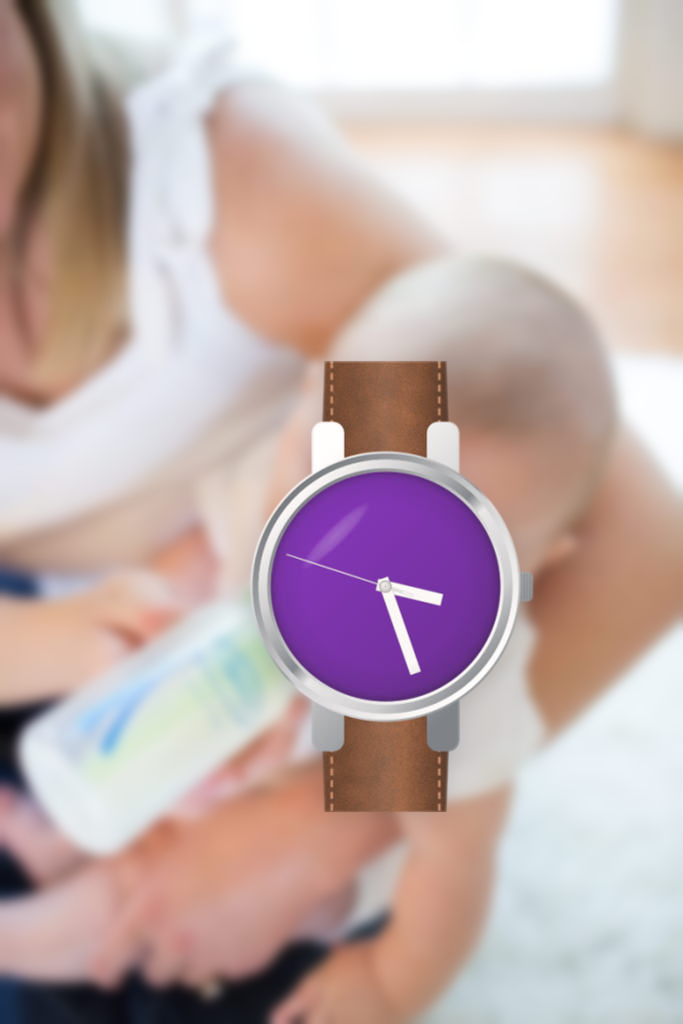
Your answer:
{"hour": 3, "minute": 26, "second": 48}
